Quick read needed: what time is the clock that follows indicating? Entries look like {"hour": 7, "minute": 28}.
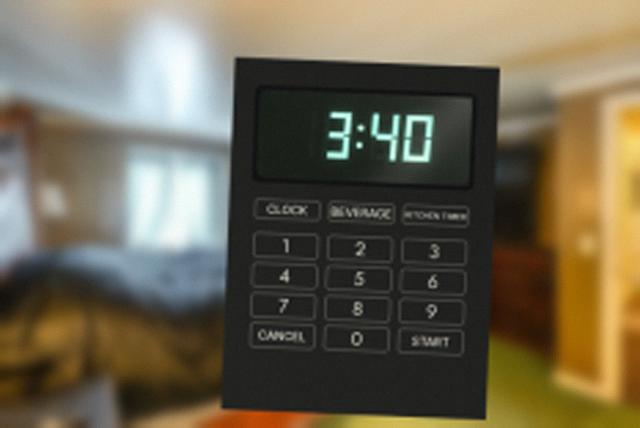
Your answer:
{"hour": 3, "minute": 40}
